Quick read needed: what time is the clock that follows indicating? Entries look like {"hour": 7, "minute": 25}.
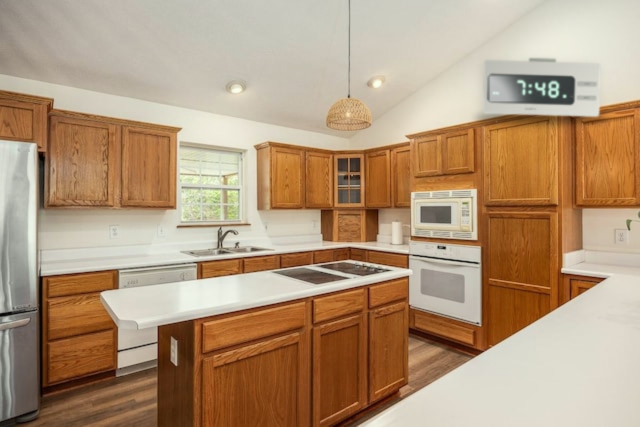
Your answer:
{"hour": 7, "minute": 48}
